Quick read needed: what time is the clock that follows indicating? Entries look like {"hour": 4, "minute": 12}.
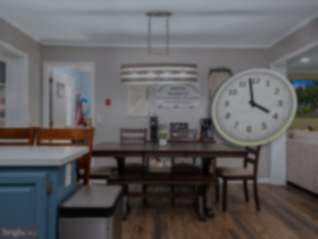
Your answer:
{"hour": 3, "minute": 58}
